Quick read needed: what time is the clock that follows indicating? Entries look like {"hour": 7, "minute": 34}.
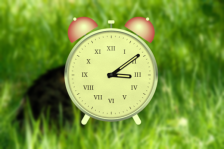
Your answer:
{"hour": 3, "minute": 9}
